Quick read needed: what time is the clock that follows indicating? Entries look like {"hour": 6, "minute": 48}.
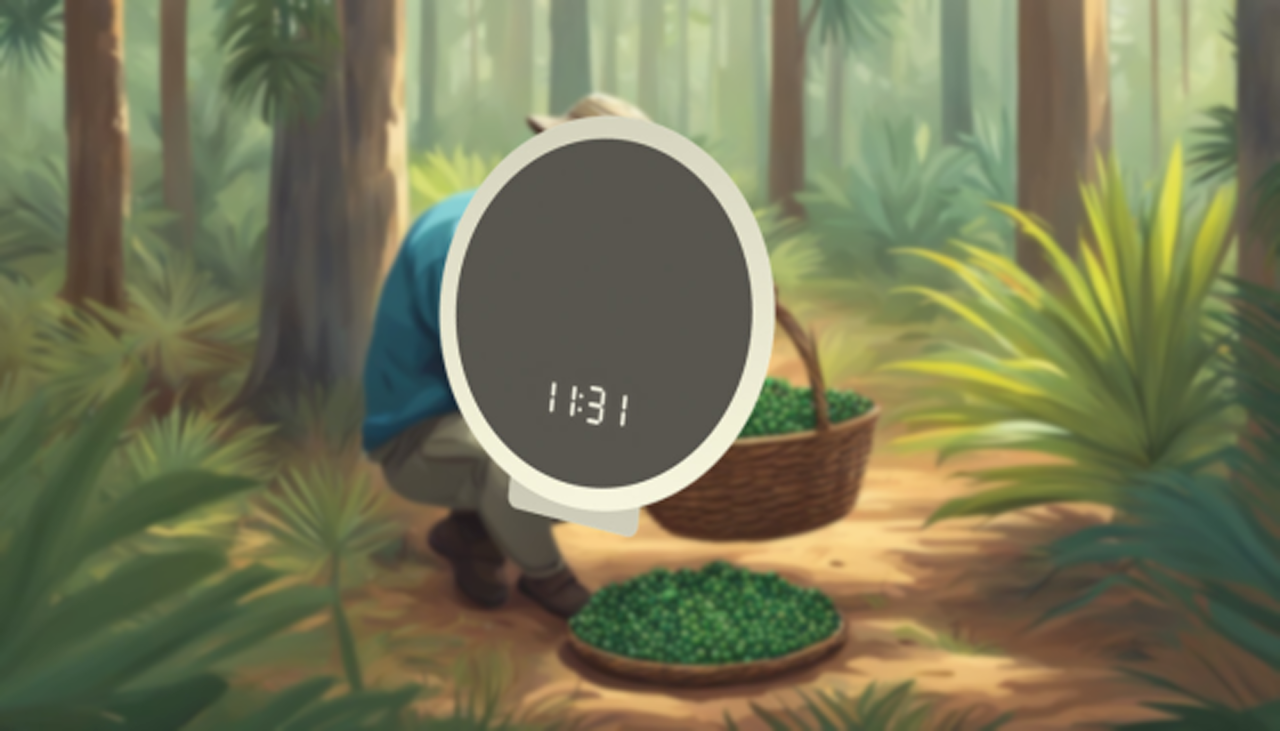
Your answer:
{"hour": 11, "minute": 31}
